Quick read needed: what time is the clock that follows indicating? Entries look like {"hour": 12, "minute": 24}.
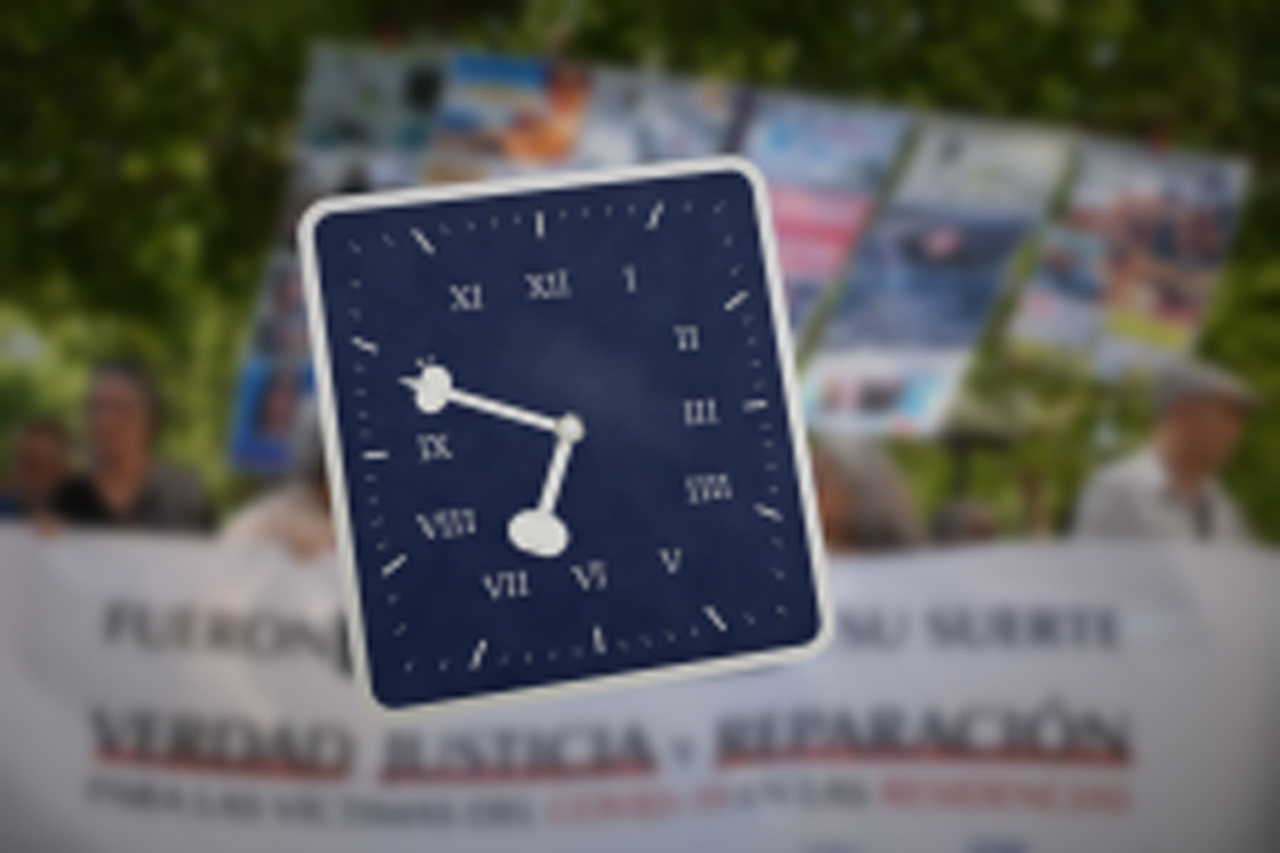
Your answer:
{"hour": 6, "minute": 49}
